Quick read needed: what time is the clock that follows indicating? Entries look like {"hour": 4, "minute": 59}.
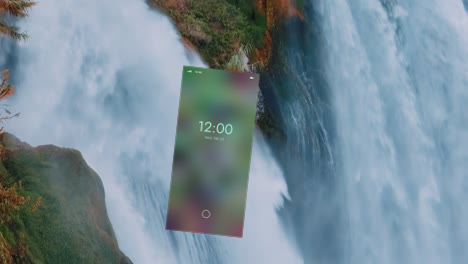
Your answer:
{"hour": 12, "minute": 0}
